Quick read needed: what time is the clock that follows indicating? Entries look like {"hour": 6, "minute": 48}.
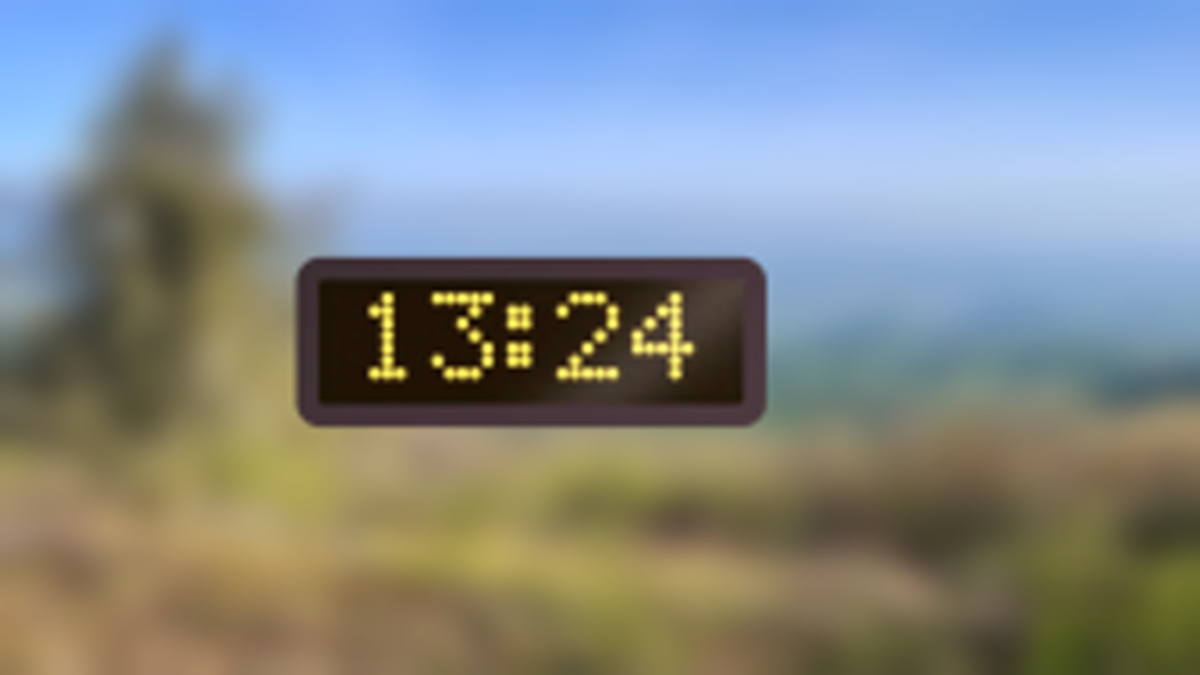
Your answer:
{"hour": 13, "minute": 24}
